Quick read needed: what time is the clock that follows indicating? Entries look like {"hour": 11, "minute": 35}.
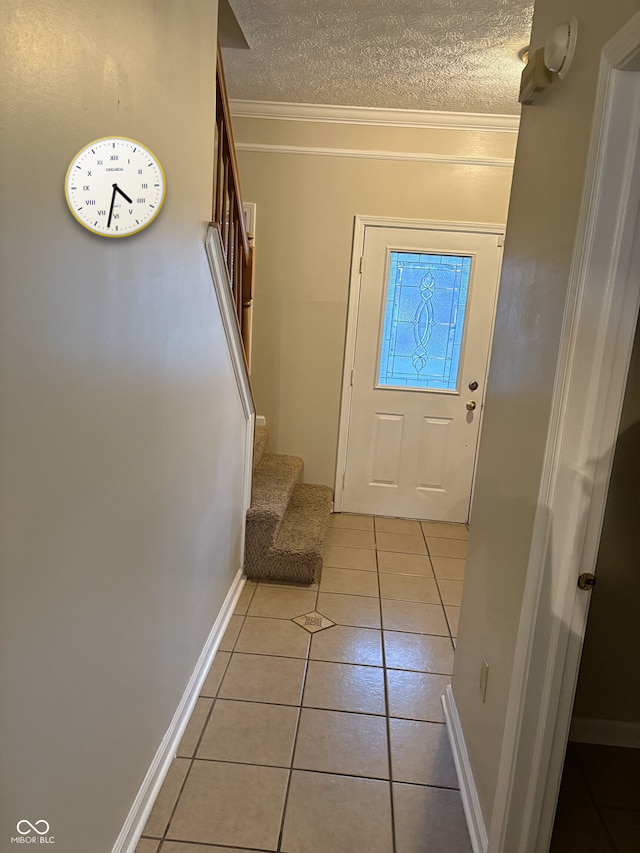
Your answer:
{"hour": 4, "minute": 32}
